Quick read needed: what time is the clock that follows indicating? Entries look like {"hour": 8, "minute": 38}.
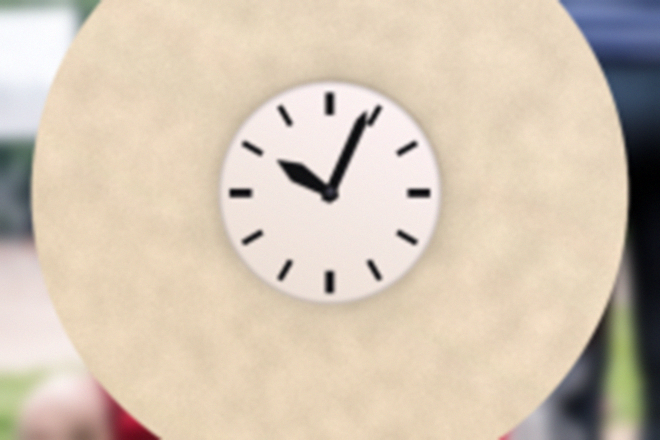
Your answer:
{"hour": 10, "minute": 4}
